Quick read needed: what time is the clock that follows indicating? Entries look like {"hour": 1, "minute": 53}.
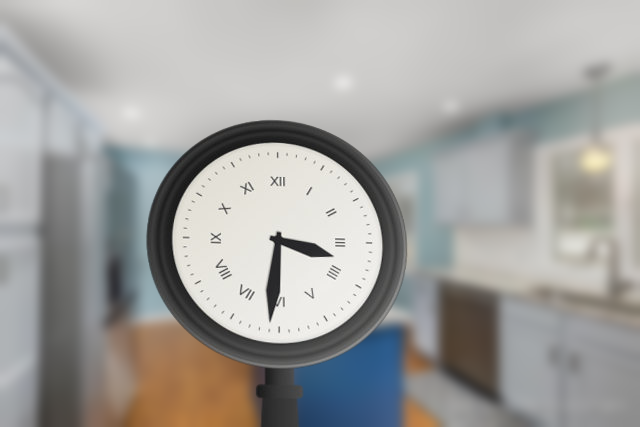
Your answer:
{"hour": 3, "minute": 31}
